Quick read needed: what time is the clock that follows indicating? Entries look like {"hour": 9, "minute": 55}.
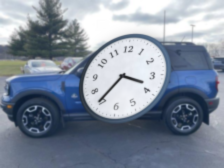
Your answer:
{"hour": 3, "minute": 36}
